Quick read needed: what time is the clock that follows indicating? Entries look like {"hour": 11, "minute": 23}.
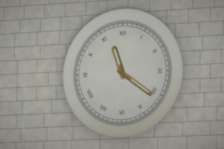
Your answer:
{"hour": 11, "minute": 21}
